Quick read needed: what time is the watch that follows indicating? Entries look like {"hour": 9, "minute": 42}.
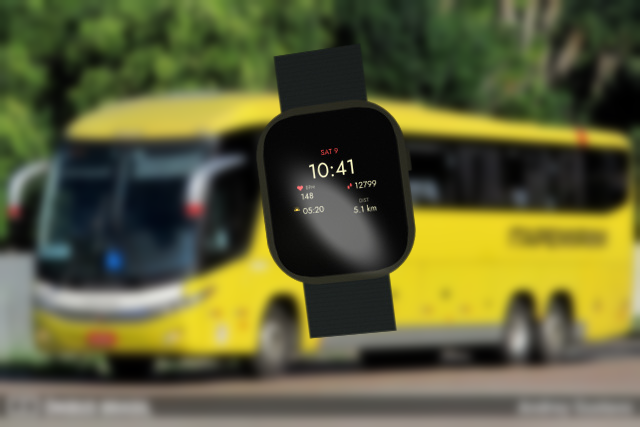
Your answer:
{"hour": 10, "minute": 41}
